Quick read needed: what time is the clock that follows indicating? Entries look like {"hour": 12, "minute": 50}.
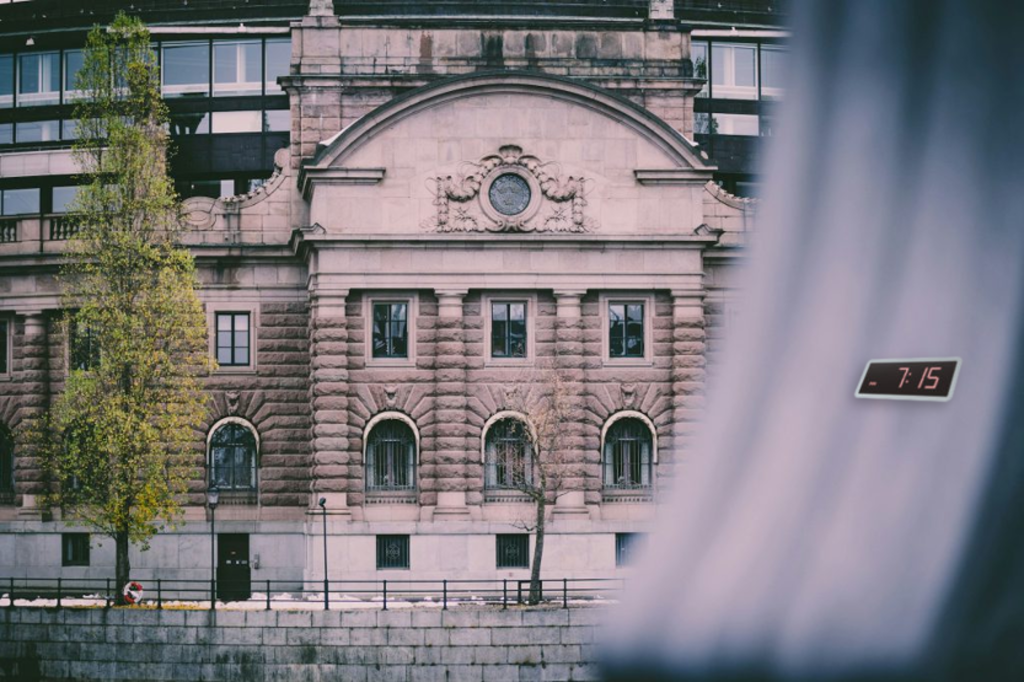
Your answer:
{"hour": 7, "minute": 15}
